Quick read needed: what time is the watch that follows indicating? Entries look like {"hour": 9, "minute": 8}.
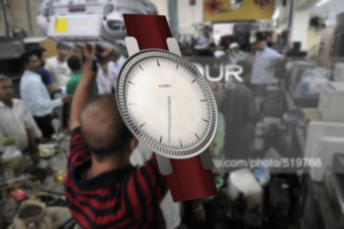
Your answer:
{"hour": 6, "minute": 33}
